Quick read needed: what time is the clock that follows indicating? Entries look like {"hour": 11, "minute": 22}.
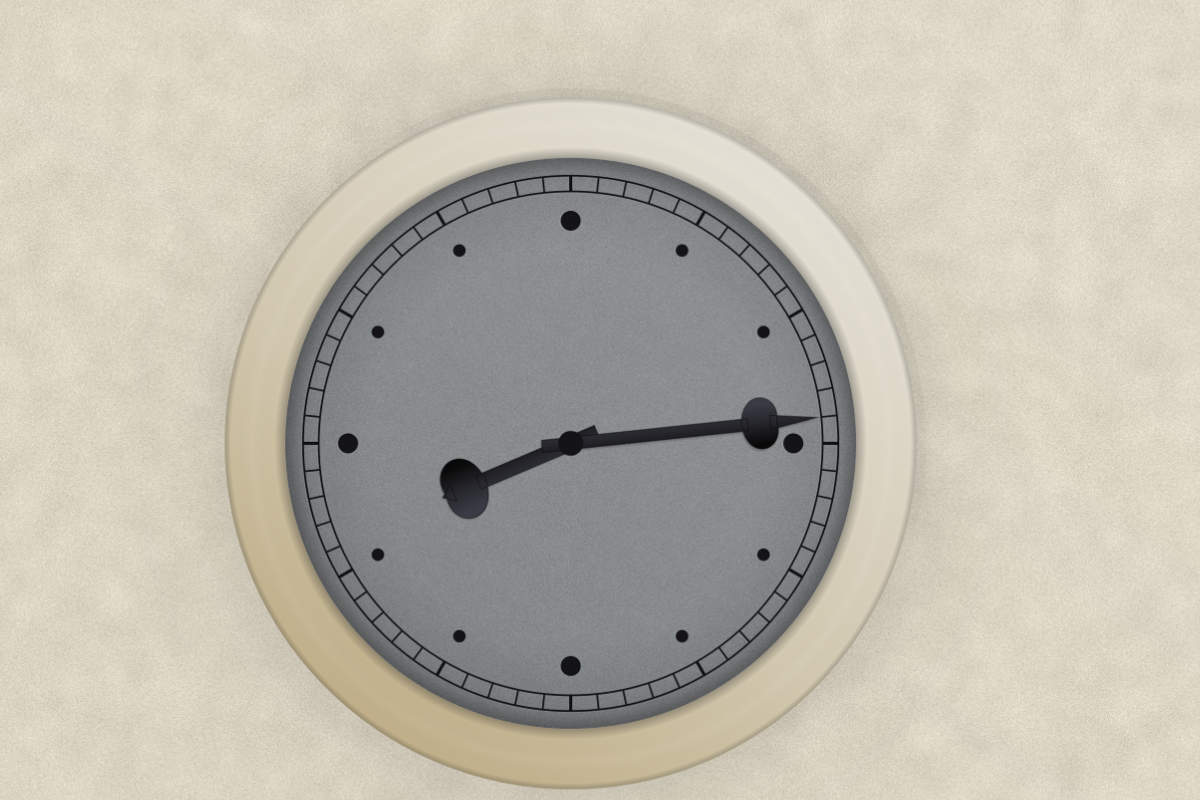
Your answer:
{"hour": 8, "minute": 14}
